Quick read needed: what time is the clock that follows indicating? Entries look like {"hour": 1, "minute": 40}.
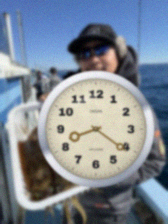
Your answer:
{"hour": 8, "minute": 21}
